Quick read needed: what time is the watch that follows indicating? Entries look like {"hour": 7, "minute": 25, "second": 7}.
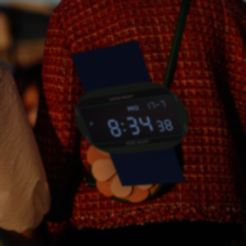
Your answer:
{"hour": 8, "minute": 34, "second": 38}
